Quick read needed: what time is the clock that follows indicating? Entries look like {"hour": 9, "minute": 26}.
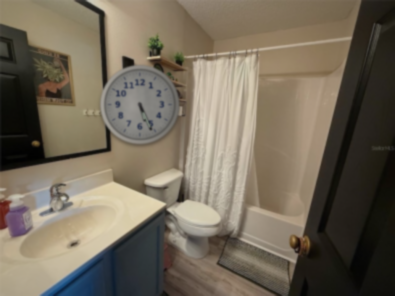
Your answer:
{"hour": 5, "minute": 26}
